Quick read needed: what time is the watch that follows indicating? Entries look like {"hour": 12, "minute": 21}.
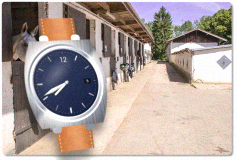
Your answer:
{"hour": 7, "minute": 41}
